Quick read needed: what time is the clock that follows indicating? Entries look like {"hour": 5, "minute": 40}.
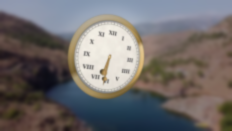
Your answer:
{"hour": 6, "minute": 31}
